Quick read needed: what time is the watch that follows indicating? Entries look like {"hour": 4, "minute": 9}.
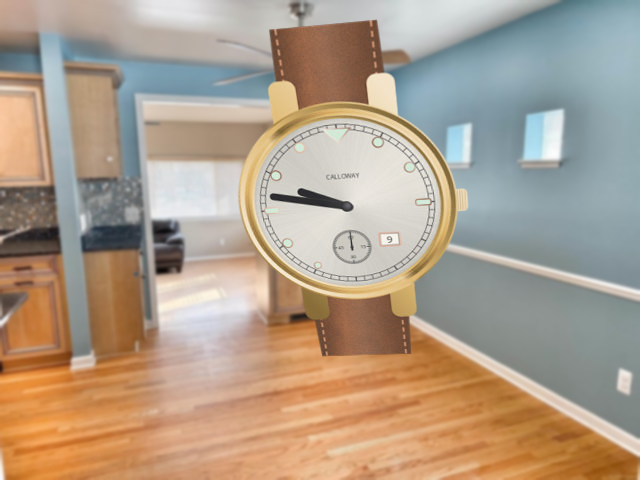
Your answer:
{"hour": 9, "minute": 47}
